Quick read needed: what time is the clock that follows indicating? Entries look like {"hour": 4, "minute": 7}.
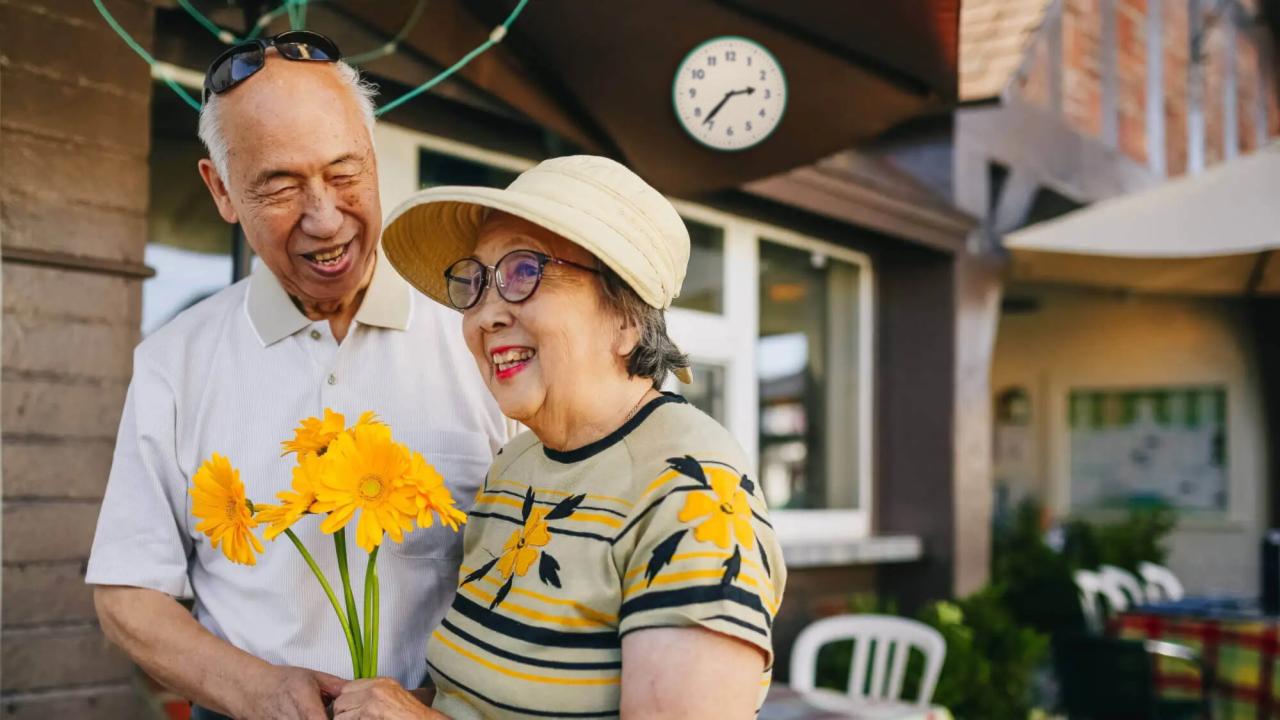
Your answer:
{"hour": 2, "minute": 37}
